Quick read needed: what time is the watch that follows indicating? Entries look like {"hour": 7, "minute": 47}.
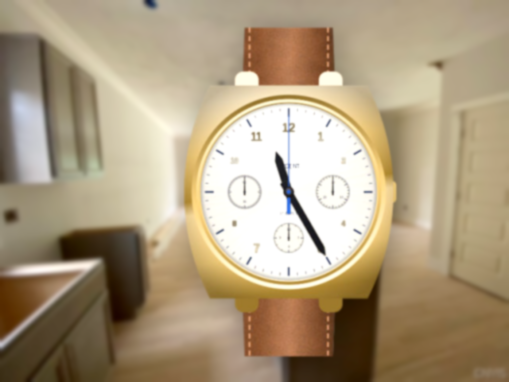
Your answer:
{"hour": 11, "minute": 25}
